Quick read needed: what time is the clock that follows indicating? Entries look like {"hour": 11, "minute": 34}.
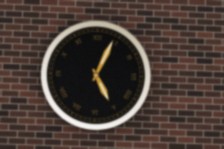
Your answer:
{"hour": 5, "minute": 4}
